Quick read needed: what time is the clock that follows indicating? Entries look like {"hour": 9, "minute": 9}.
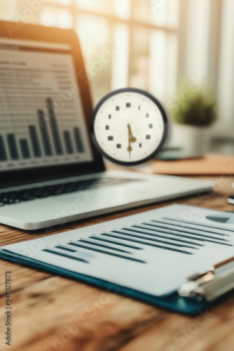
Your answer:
{"hour": 5, "minute": 30}
